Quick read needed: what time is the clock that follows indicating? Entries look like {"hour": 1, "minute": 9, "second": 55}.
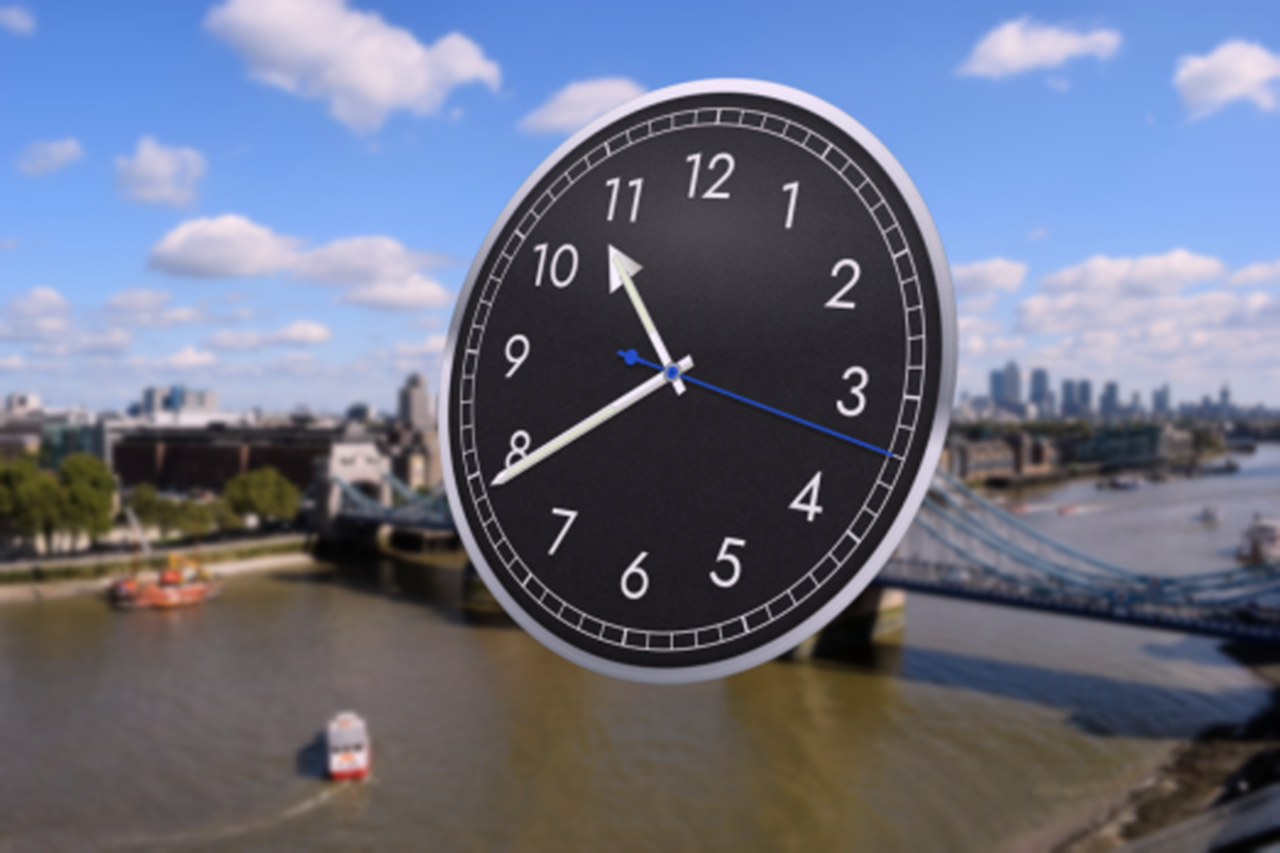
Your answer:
{"hour": 10, "minute": 39, "second": 17}
